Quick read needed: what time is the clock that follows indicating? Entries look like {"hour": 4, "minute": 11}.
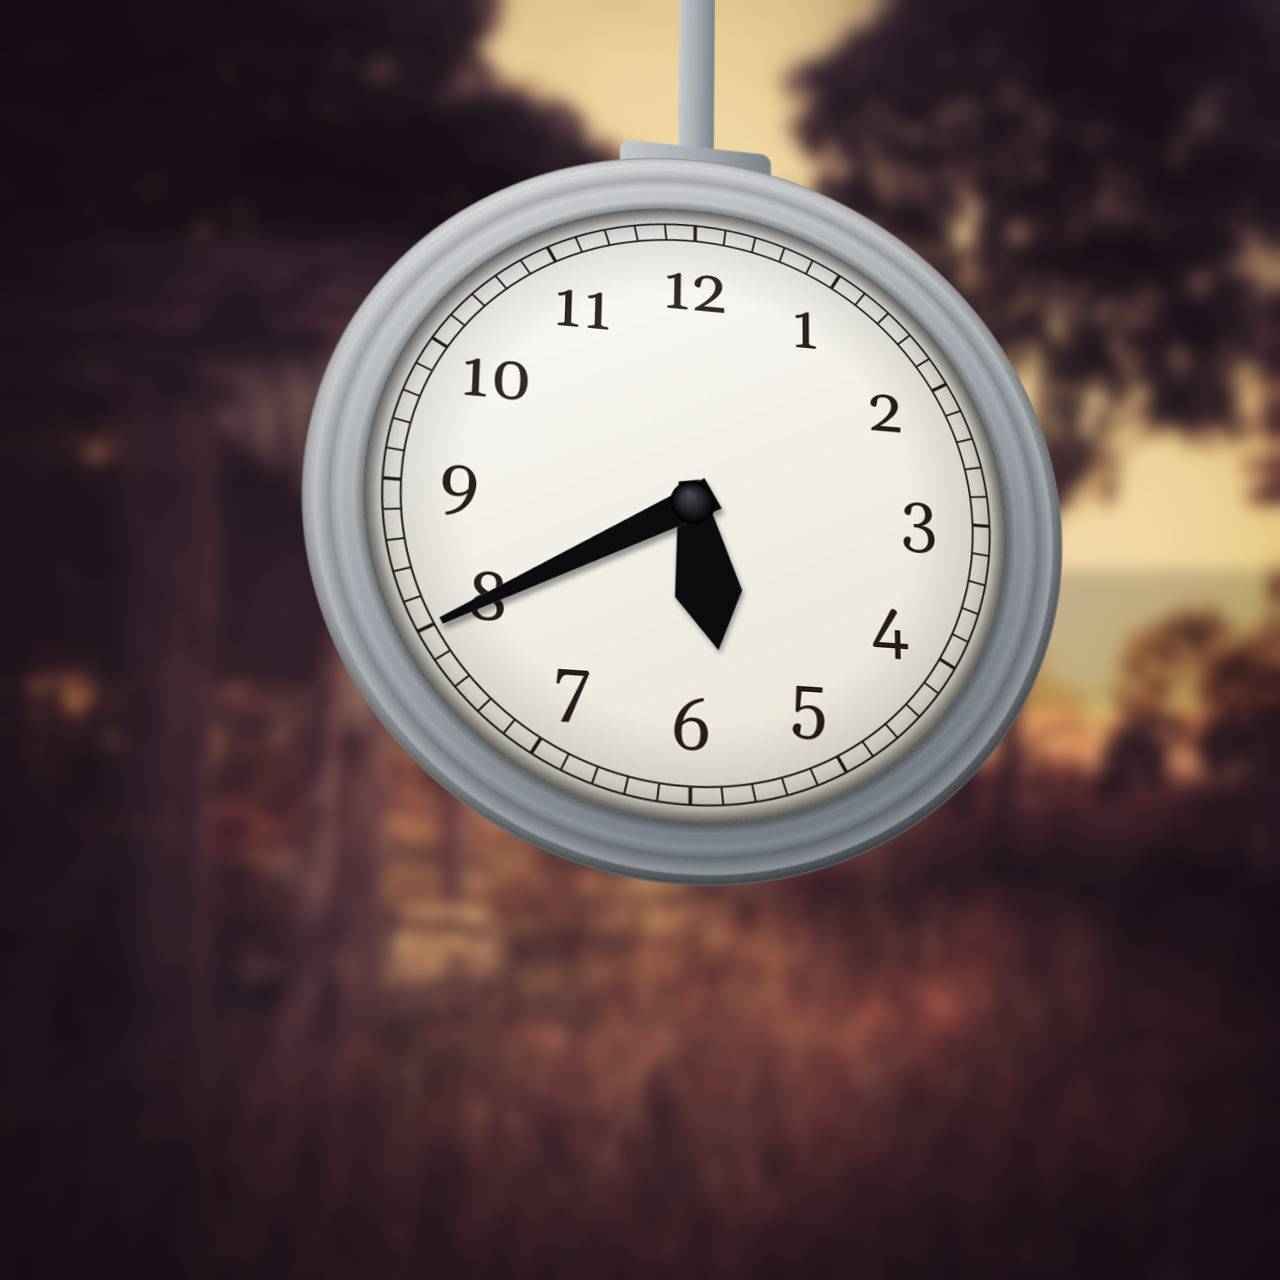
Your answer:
{"hour": 5, "minute": 40}
